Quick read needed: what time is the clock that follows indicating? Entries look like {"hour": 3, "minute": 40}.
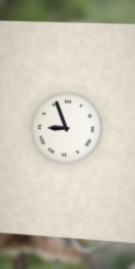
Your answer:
{"hour": 8, "minute": 56}
